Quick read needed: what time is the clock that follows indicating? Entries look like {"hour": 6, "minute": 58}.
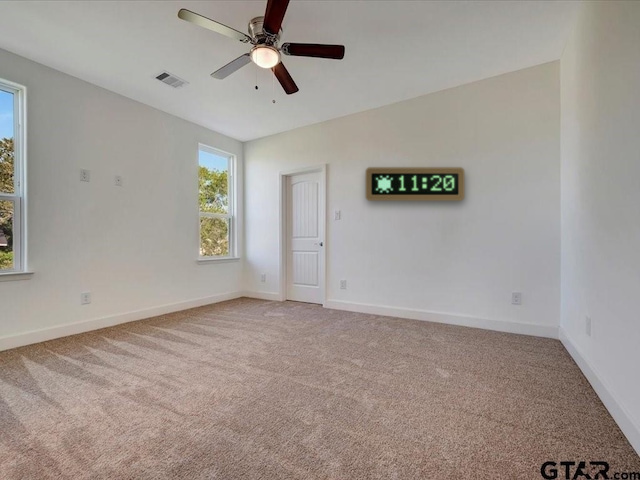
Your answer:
{"hour": 11, "minute": 20}
